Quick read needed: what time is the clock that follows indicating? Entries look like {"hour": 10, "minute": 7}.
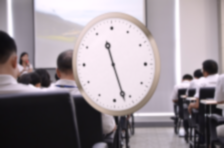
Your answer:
{"hour": 11, "minute": 27}
